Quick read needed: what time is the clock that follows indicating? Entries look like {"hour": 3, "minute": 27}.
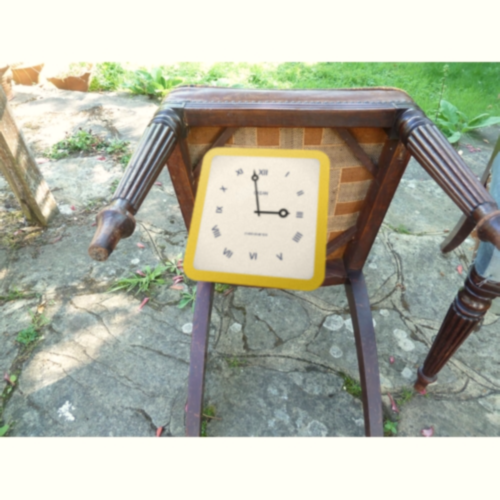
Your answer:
{"hour": 2, "minute": 58}
